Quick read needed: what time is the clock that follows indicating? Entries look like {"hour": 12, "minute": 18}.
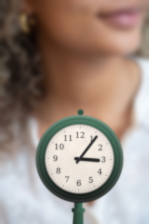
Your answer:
{"hour": 3, "minute": 6}
